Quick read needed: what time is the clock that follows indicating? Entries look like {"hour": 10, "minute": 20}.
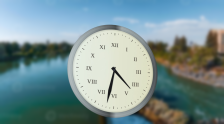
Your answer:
{"hour": 4, "minute": 32}
